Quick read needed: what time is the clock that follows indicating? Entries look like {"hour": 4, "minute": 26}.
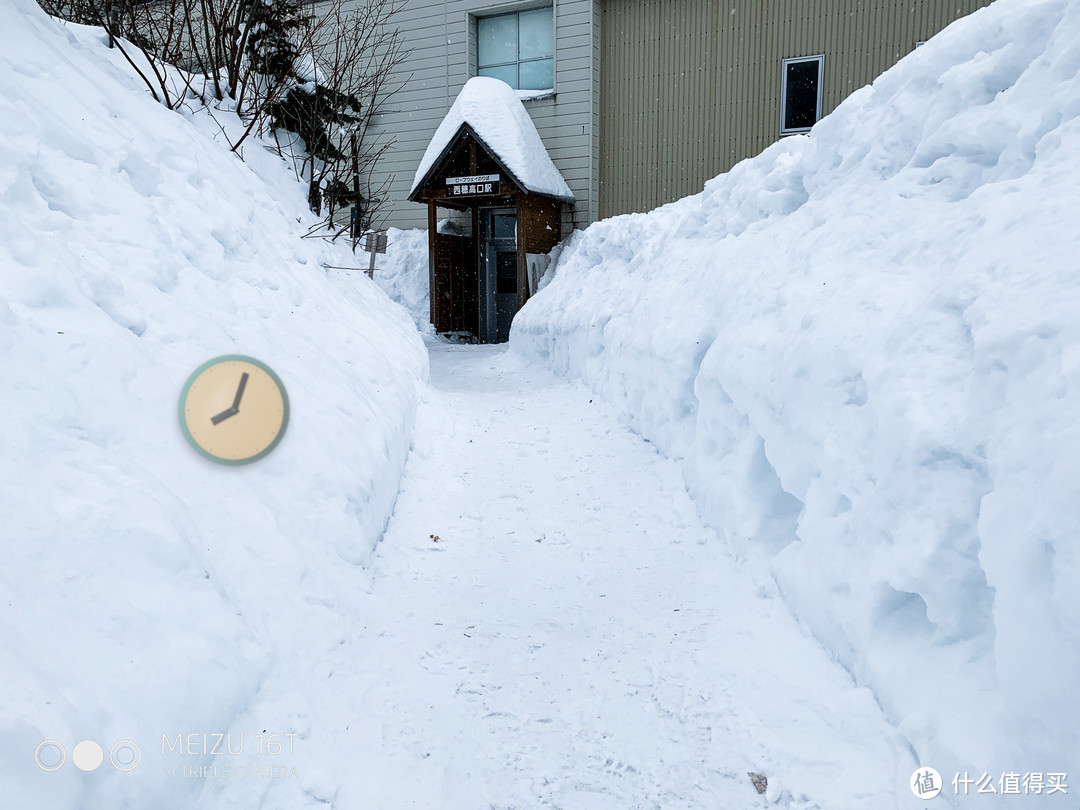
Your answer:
{"hour": 8, "minute": 3}
